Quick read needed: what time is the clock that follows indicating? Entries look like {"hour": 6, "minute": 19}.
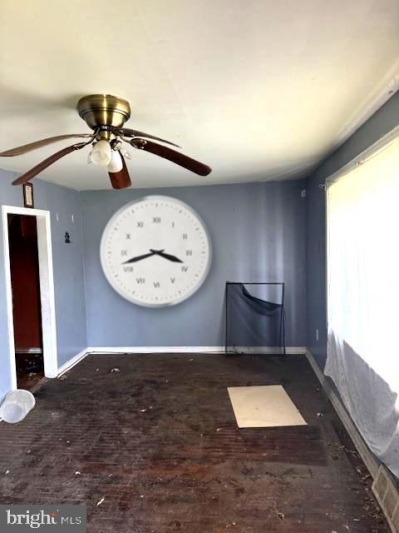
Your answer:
{"hour": 3, "minute": 42}
